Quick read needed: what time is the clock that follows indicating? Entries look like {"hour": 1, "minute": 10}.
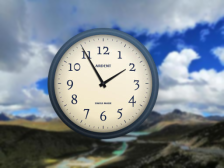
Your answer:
{"hour": 1, "minute": 55}
